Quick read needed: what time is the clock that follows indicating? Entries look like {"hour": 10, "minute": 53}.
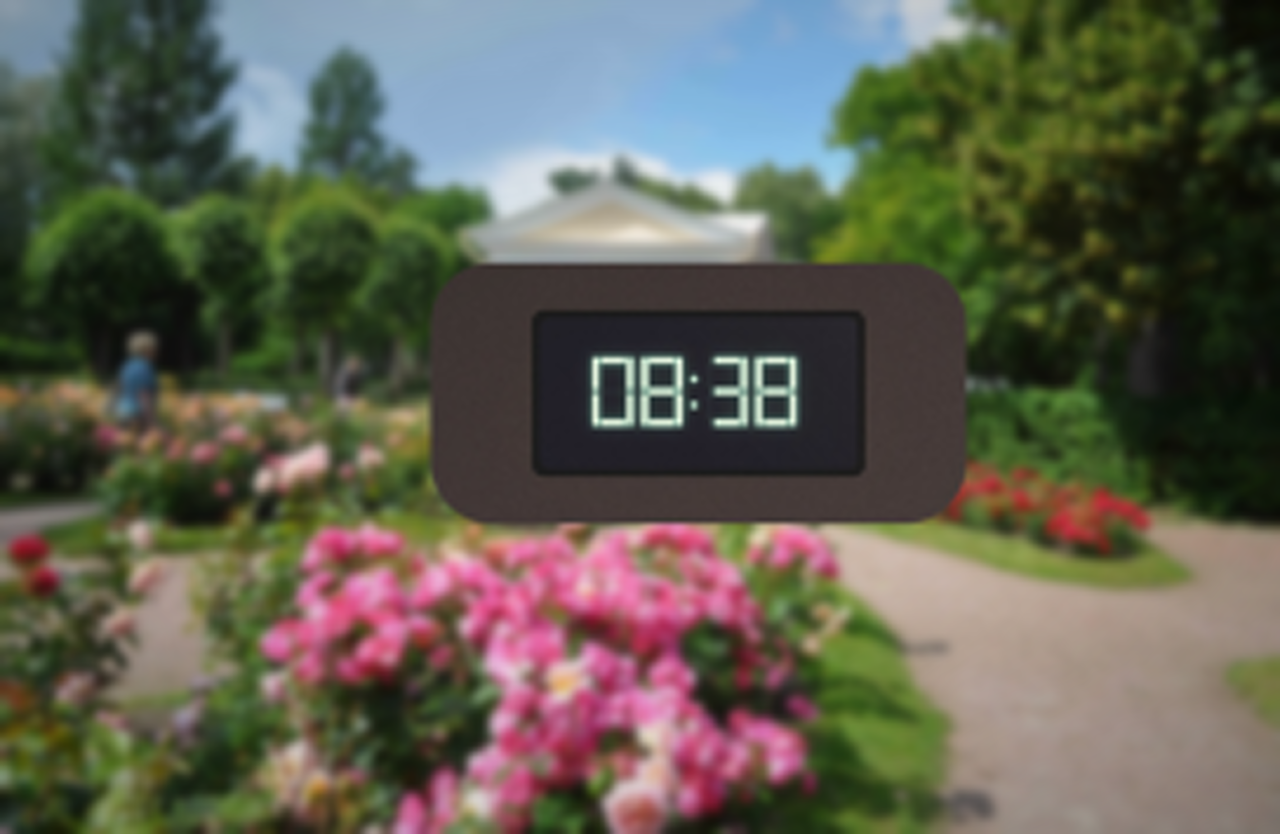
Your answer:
{"hour": 8, "minute": 38}
